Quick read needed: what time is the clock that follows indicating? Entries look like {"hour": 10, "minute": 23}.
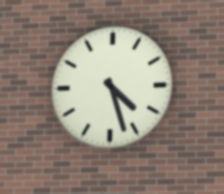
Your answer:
{"hour": 4, "minute": 27}
